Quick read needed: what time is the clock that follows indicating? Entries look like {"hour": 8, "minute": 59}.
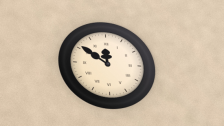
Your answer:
{"hour": 11, "minute": 51}
